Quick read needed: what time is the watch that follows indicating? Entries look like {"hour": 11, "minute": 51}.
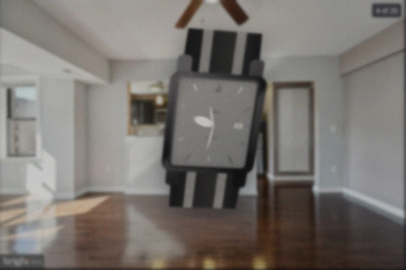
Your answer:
{"hour": 11, "minute": 31}
